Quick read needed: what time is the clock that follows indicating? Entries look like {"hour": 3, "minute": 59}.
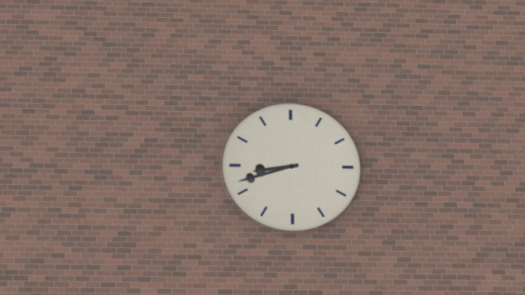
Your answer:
{"hour": 8, "minute": 42}
